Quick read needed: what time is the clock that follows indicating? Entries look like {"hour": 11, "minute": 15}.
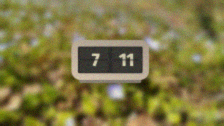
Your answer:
{"hour": 7, "minute": 11}
